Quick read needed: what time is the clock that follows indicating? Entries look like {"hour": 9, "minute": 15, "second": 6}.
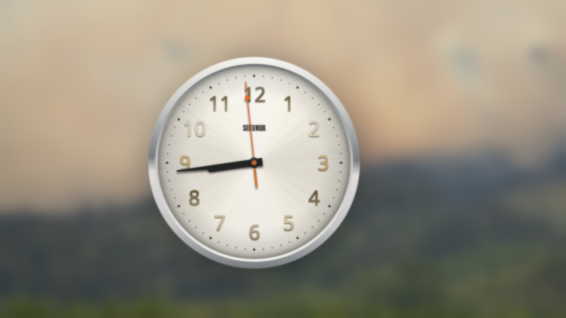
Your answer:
{"hour": 8, "minute": 43, "second": 59}
